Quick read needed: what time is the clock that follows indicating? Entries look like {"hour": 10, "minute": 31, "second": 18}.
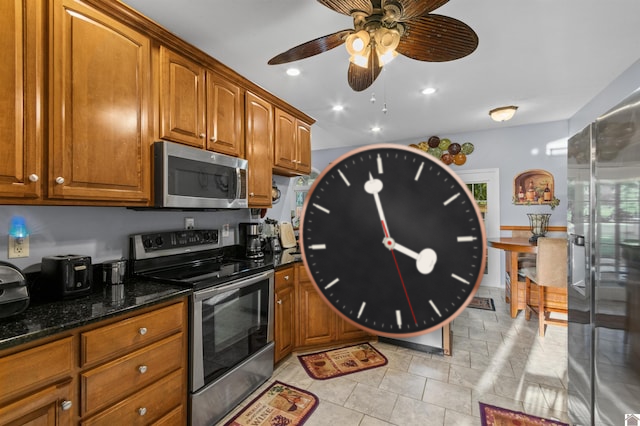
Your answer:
{"hour": 3, "minute": 58, "second": 28}
